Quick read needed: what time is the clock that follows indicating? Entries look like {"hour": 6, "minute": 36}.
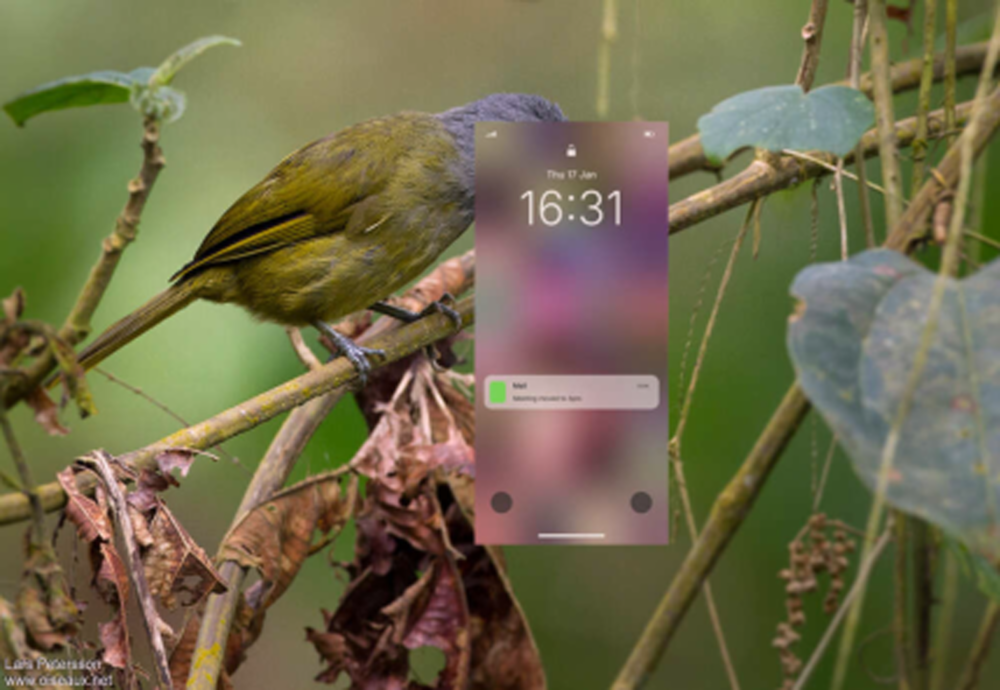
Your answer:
{"hour": 16, "minute": 31}
